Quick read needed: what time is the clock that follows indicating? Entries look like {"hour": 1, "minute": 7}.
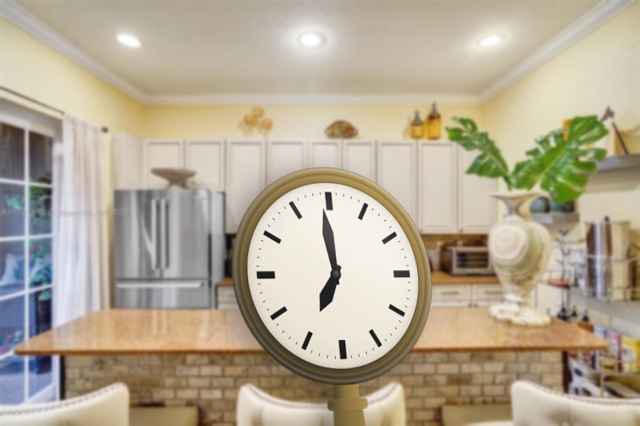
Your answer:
{"hour": 6, "minute": 59}
